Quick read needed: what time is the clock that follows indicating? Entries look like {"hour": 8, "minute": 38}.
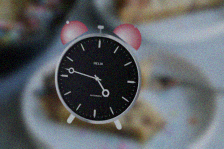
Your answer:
{"hour": 4, "minute": 47}
